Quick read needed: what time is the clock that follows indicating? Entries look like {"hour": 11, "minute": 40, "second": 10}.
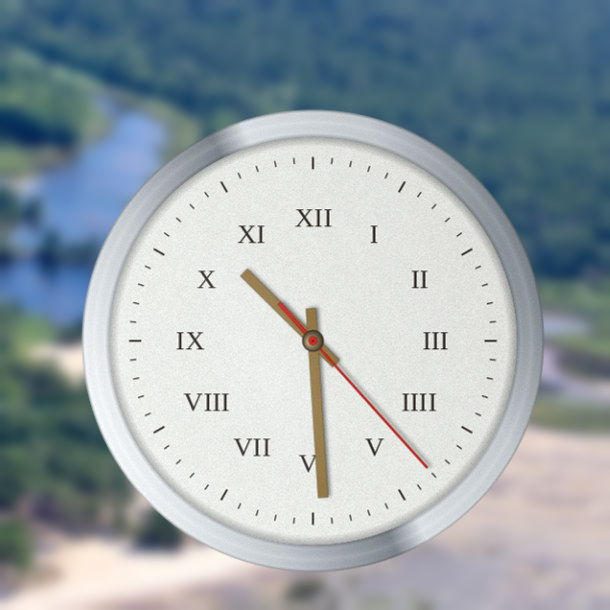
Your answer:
{"hour": 10, "minute": 29, "second": 23}
